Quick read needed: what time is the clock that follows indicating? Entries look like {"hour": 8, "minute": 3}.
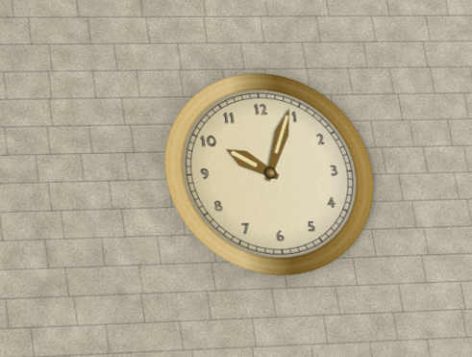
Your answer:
{"hour": 10, "minute": 4}
